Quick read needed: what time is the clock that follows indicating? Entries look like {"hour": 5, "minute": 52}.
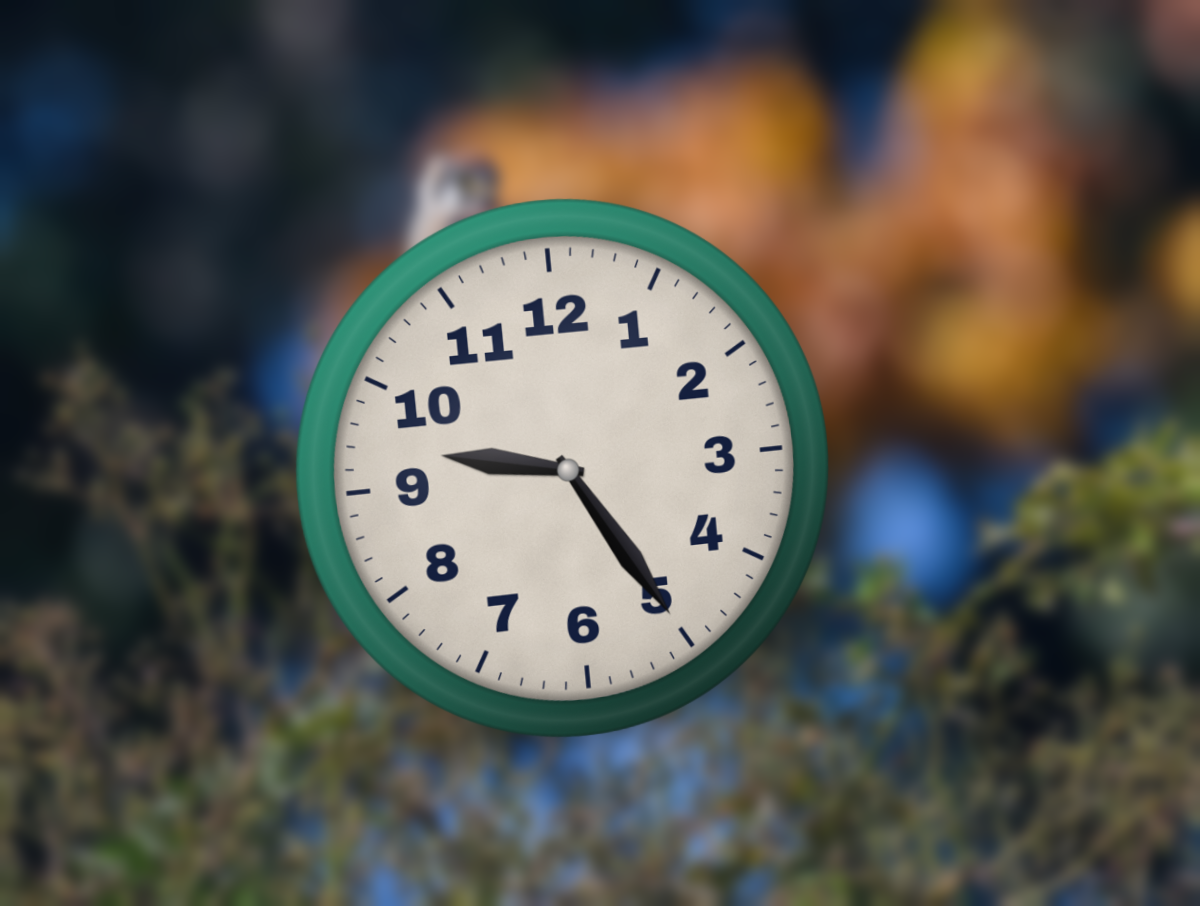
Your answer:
{"hour": 9, "minute": 25}
